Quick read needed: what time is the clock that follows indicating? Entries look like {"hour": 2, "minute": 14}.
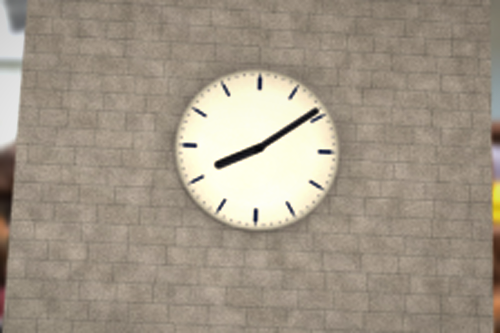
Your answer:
{"hour": 8, "minute": 9}
